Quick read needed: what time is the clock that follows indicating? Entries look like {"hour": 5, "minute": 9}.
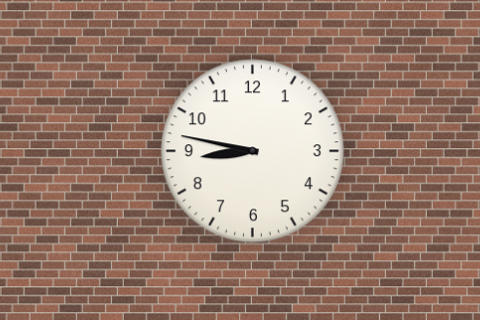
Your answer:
{"hour": 8, "minute": 47}
